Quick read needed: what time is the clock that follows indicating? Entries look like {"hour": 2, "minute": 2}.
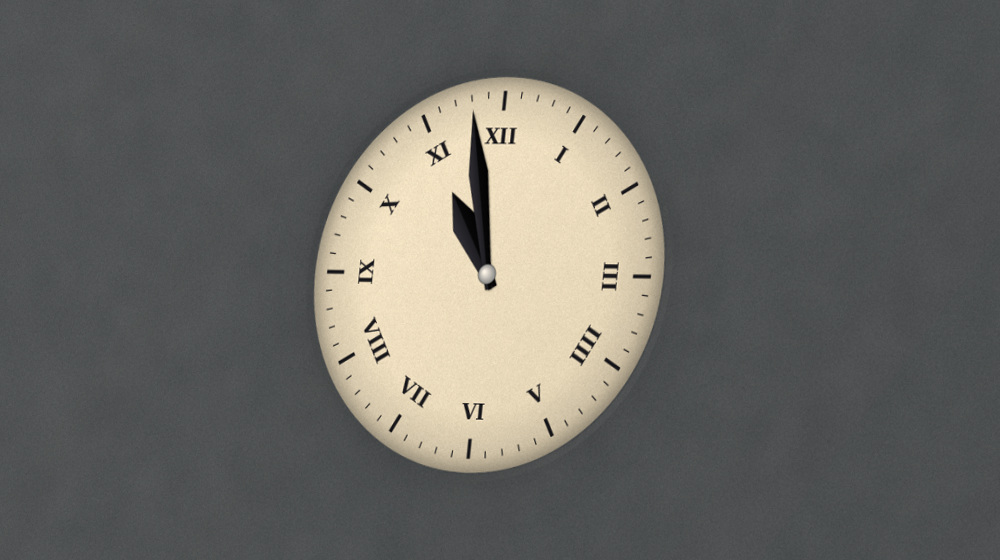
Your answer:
{"hour": 10, "minute": 58}
